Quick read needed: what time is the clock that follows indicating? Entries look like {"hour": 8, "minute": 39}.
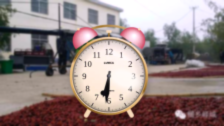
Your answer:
{"hour": 6, "minute": 31}
